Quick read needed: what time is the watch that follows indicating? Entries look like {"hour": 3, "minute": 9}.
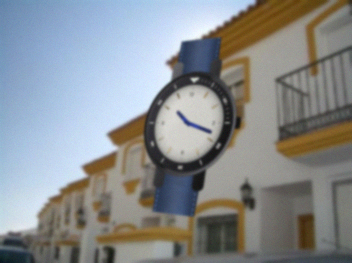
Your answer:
{"hour": 10, "minute": 18}
